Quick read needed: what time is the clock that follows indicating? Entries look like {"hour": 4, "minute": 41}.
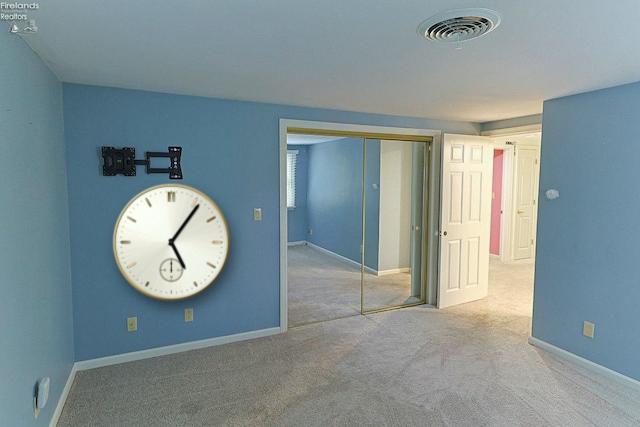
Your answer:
{"hour": 5, "minute": 6}
